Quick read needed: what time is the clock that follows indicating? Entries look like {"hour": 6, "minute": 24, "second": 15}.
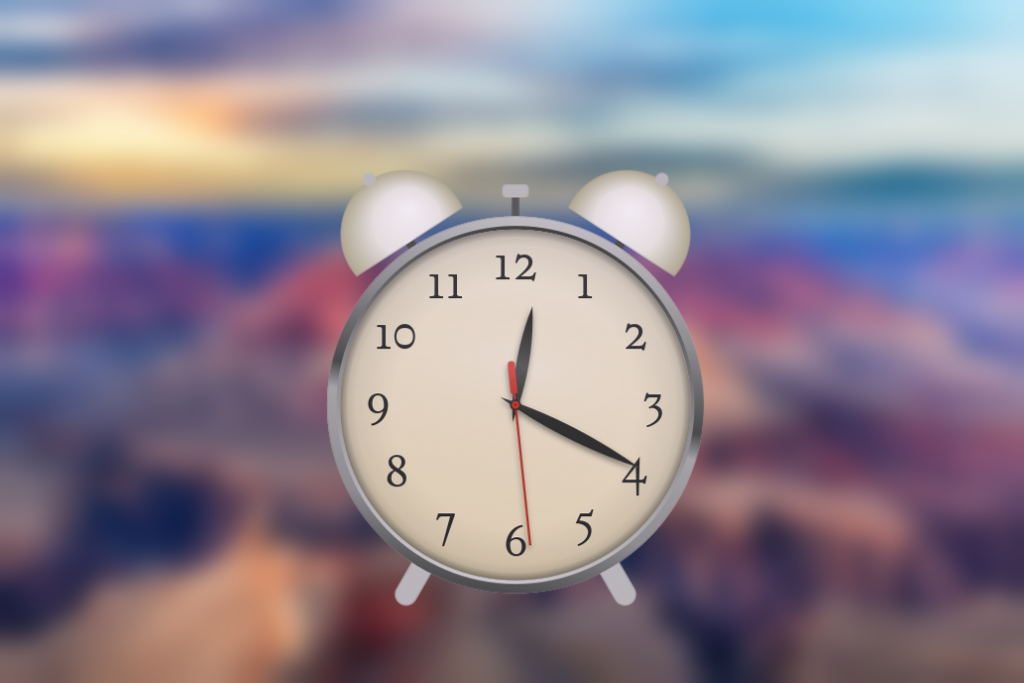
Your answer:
{"hour": 12, "minute": 19, "second": 29}
